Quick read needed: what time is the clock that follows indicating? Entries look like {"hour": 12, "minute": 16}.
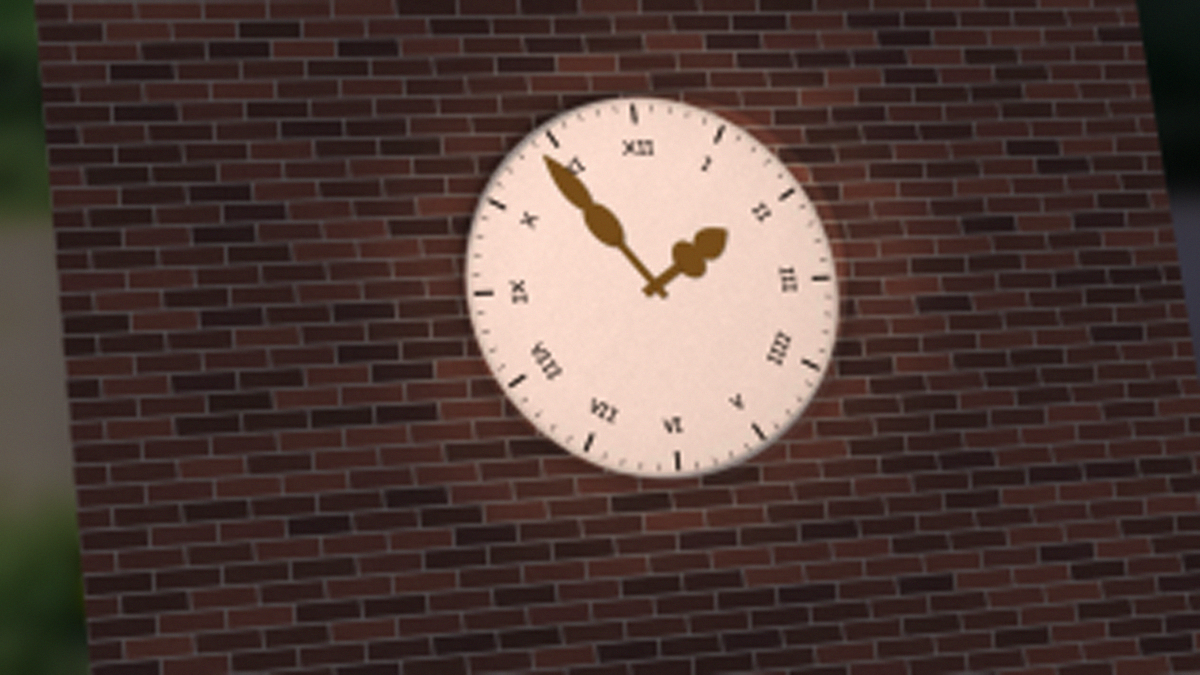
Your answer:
{"hour": 1, "minute": 54}
